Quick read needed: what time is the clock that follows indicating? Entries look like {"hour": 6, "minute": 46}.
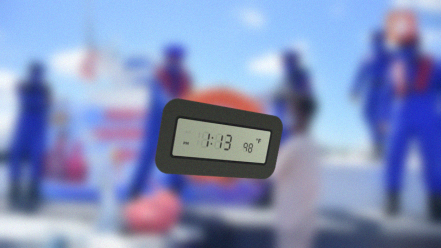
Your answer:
{"hour": 1, "minute": 13}
